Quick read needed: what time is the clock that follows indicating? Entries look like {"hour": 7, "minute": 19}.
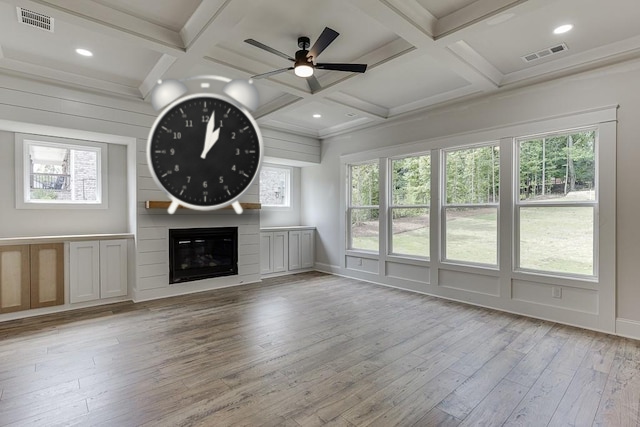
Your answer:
{"hour": 1, "minute": 2}
